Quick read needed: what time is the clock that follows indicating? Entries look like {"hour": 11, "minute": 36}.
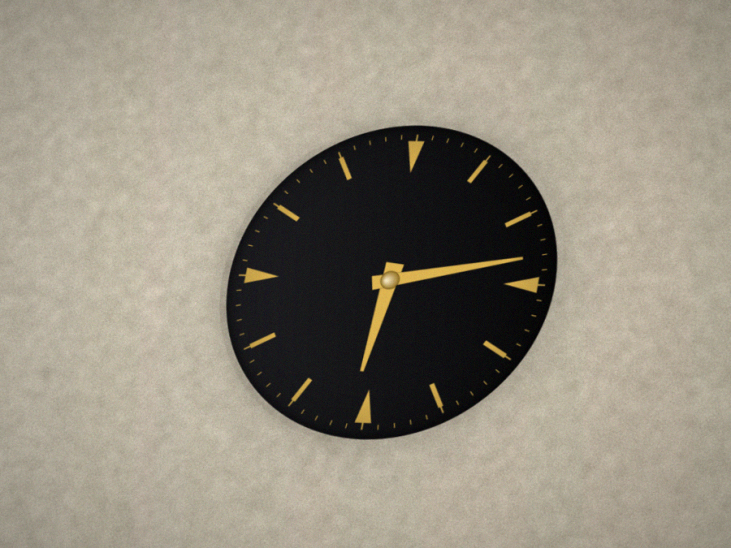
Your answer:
{"hour": 6, "minute": 13}
